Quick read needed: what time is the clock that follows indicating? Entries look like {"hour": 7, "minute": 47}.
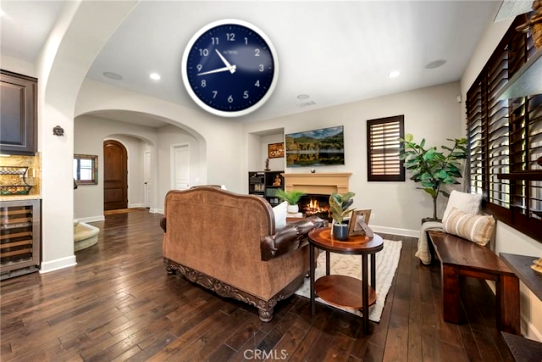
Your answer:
{"hour": 10, "minute": 43}
